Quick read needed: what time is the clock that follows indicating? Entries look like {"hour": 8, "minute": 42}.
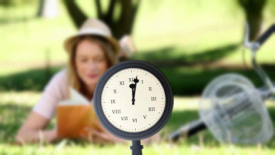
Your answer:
{"hour": 12, "minute": 2}
